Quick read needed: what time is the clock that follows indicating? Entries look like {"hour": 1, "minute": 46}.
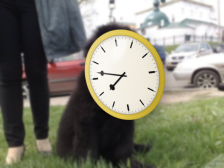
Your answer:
{"hour": 7, "minute": 47}
